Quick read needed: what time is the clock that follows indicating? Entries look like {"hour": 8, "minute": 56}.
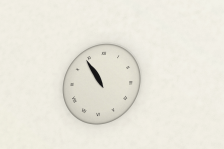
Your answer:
{"hour": 10, "minute": 54}
